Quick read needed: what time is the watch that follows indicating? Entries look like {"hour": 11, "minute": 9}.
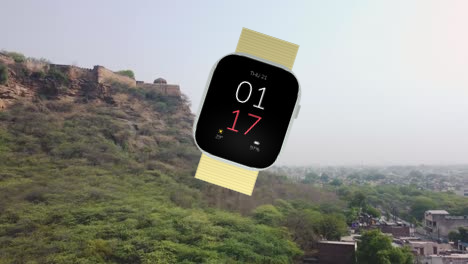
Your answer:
{"hour": 1, "minute": 17}
